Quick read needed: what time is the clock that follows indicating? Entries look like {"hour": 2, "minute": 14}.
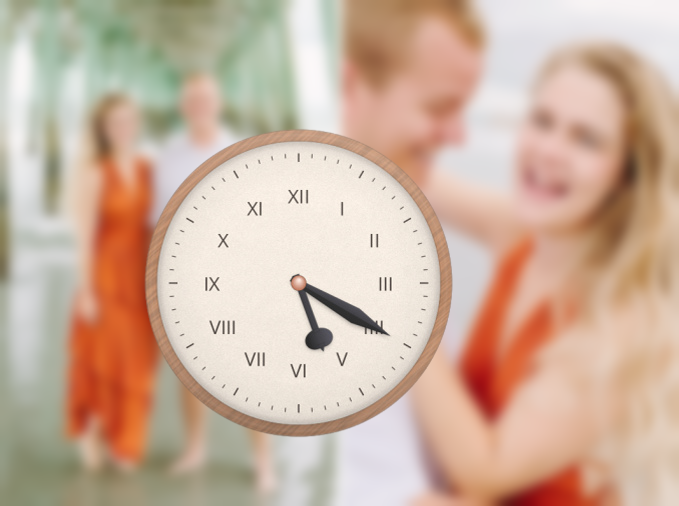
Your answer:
{"hour": 5, "minute": 20}
